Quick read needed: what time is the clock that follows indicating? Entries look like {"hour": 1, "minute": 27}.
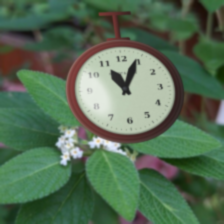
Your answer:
{"hour": 11, "minute": 4}
